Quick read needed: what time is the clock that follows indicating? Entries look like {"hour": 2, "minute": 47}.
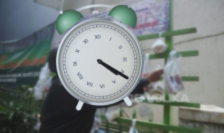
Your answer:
{"hour": 4, "minute": 21}
